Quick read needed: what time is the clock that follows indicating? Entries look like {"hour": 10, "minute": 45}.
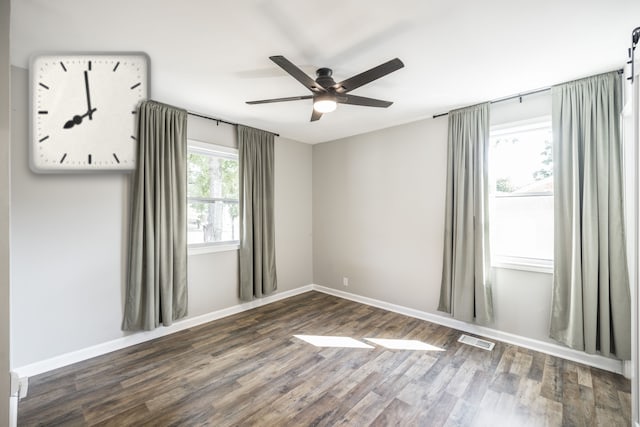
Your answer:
{"hour": 7, "minute": 59}
